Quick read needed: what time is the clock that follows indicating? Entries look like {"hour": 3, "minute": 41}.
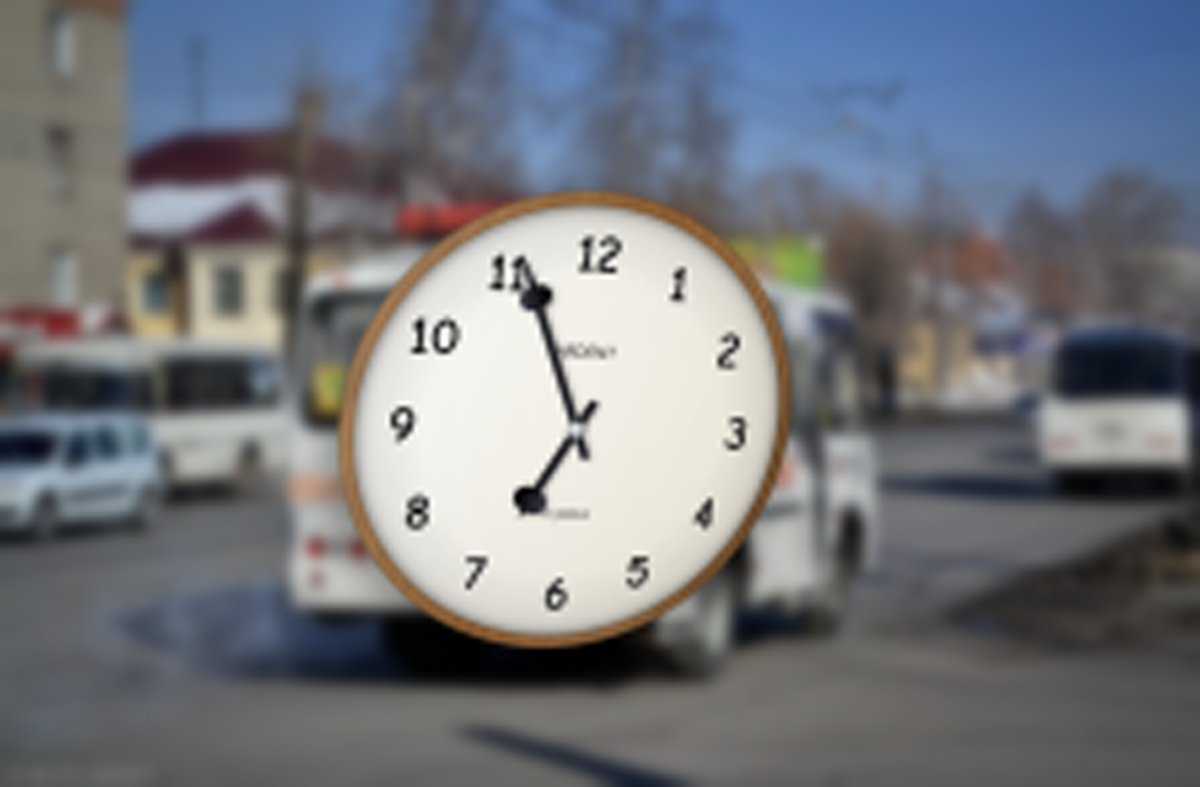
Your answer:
{"hour": 6, "minute": 56}
